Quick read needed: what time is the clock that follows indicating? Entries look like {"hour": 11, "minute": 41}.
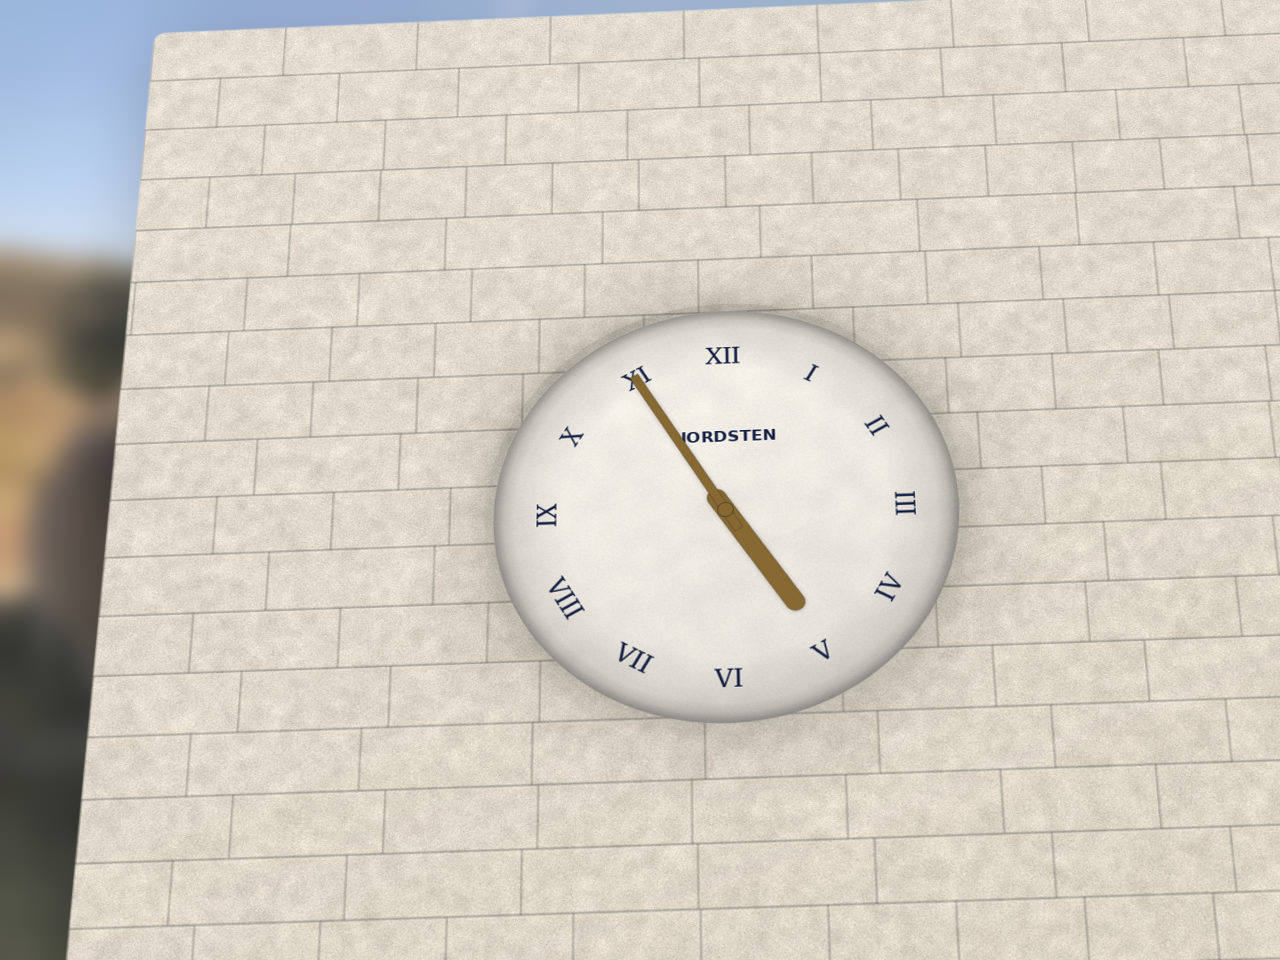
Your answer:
{"hour": 4, "minute": 55}
